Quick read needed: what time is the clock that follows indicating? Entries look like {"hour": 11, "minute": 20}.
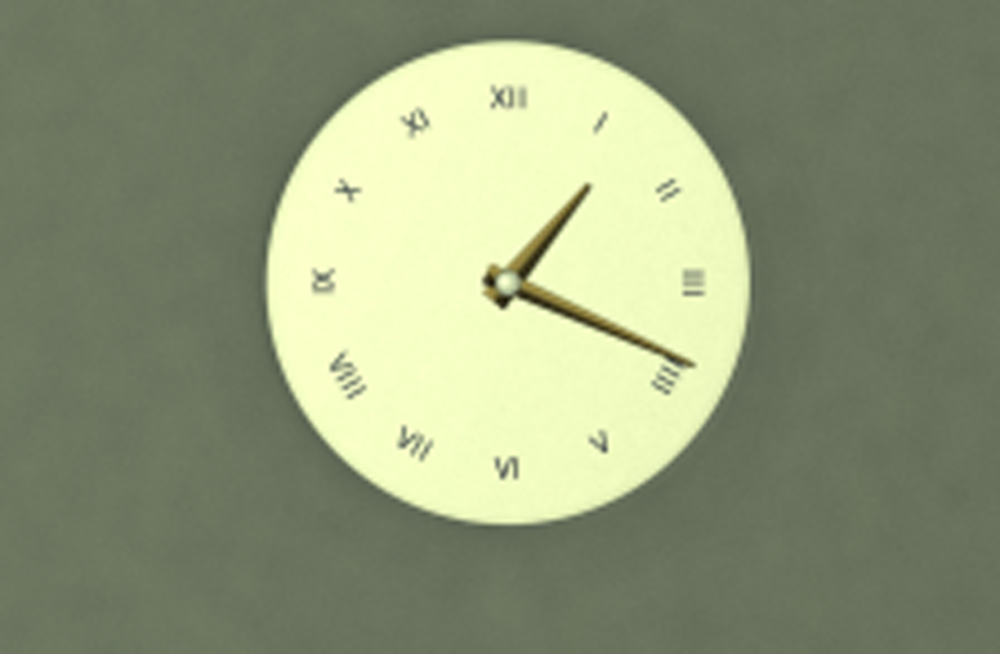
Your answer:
{"hour": 1, "minute": 19}
